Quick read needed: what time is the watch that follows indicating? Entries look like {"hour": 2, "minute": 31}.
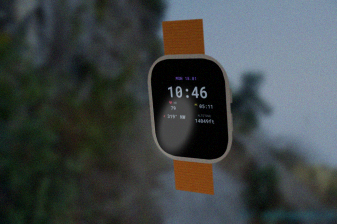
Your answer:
{"hour": 10, "minute": 46}
